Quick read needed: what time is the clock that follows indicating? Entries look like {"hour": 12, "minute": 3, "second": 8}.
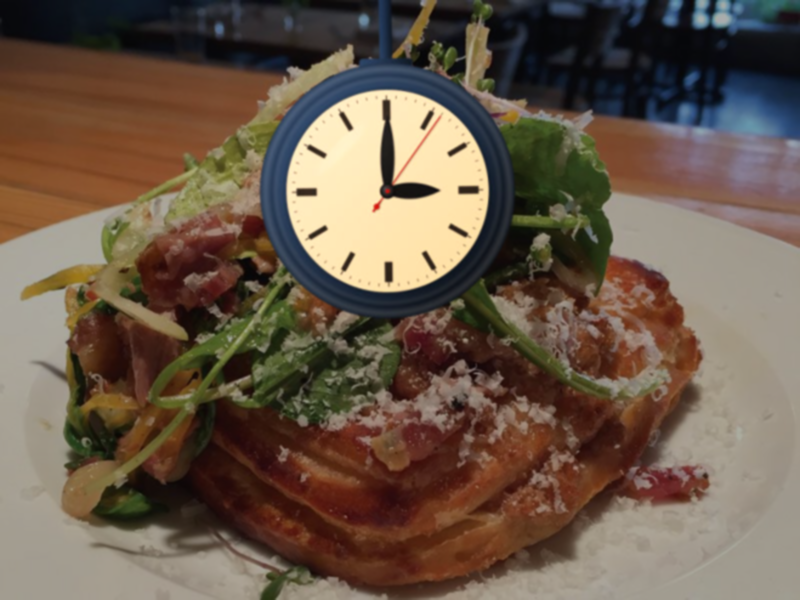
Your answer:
{"hour": 3, "minute": 0, "second": 6}
